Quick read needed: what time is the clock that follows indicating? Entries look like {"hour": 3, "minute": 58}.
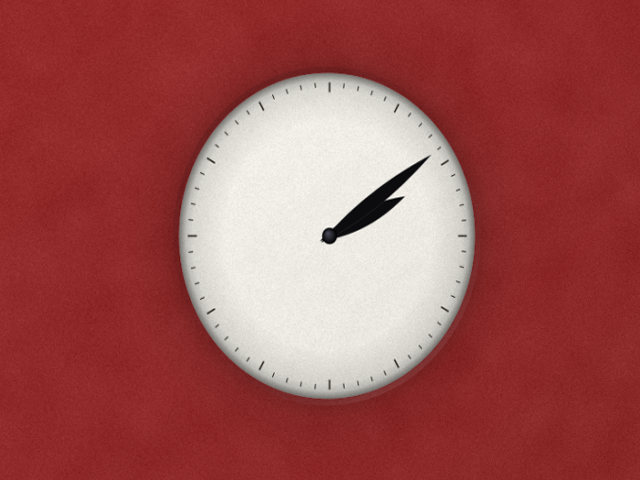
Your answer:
{"hour": 2, "minute": 9}
